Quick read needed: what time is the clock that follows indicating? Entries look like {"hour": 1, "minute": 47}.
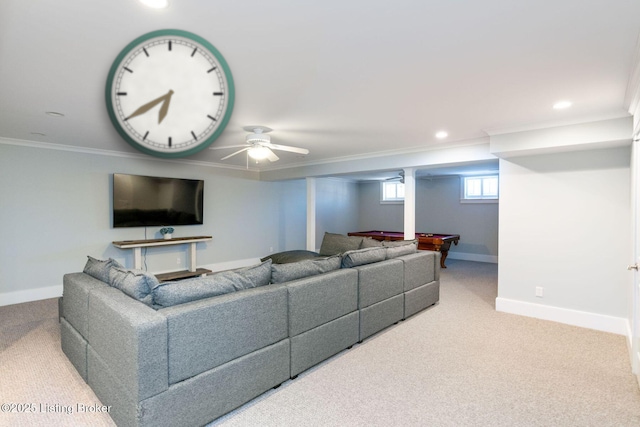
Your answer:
{"hour": 6, "minute": 40}
